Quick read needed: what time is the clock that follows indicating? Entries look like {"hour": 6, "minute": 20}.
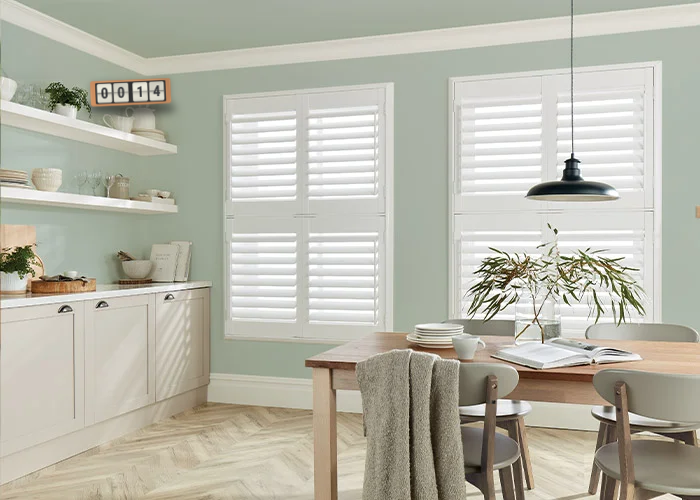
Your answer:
{"hour": 0, "minute": 14}
